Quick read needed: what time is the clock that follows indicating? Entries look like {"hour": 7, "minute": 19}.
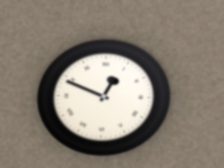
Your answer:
{"hour": 12, "minute": 49}
